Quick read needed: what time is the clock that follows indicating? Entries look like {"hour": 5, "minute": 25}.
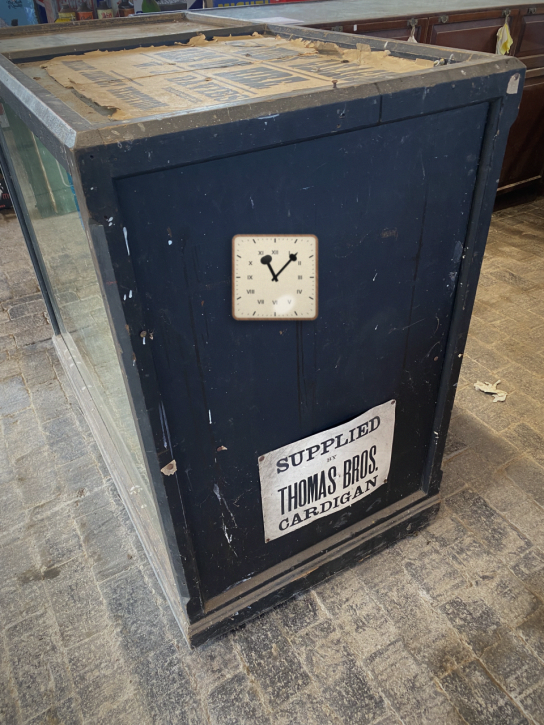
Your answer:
{"hour": 11, "minute": 7}
